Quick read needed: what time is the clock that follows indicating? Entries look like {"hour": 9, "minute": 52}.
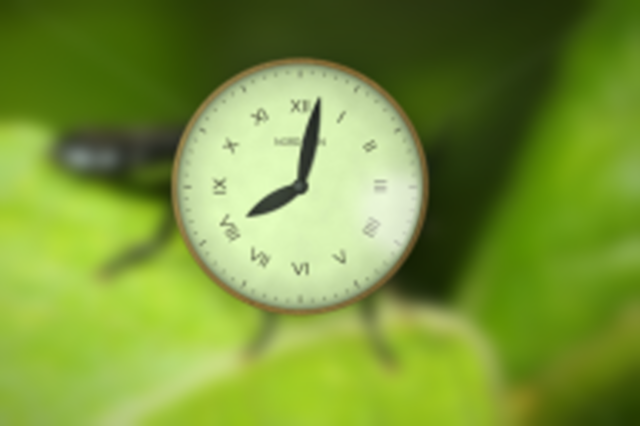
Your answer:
{"hour": 8, "minute": 2}
